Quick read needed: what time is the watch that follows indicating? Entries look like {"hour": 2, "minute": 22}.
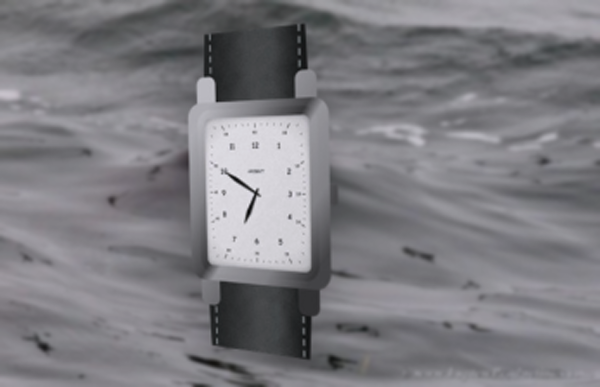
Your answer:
{"hour": 6, "minute": 50}
